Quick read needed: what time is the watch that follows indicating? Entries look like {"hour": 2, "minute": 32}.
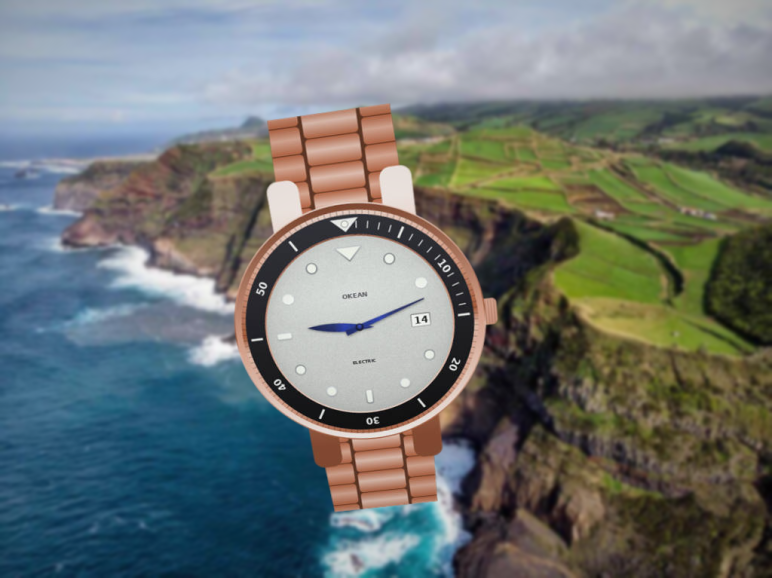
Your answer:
{"hour": 9, "minute": 12}
